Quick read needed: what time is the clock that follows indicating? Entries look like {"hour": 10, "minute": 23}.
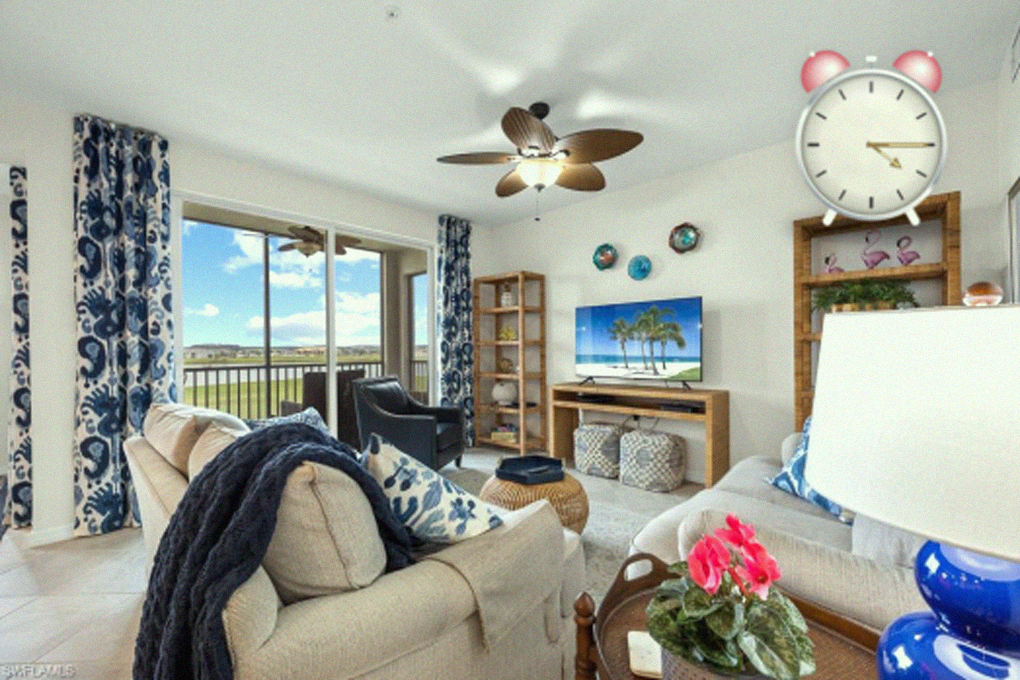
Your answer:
{"hour": 4, "minute": 15}
